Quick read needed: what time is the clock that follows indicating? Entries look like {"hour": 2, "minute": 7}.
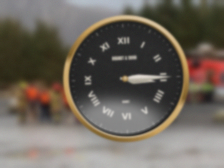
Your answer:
{"hour": 3, "minute": 15}
